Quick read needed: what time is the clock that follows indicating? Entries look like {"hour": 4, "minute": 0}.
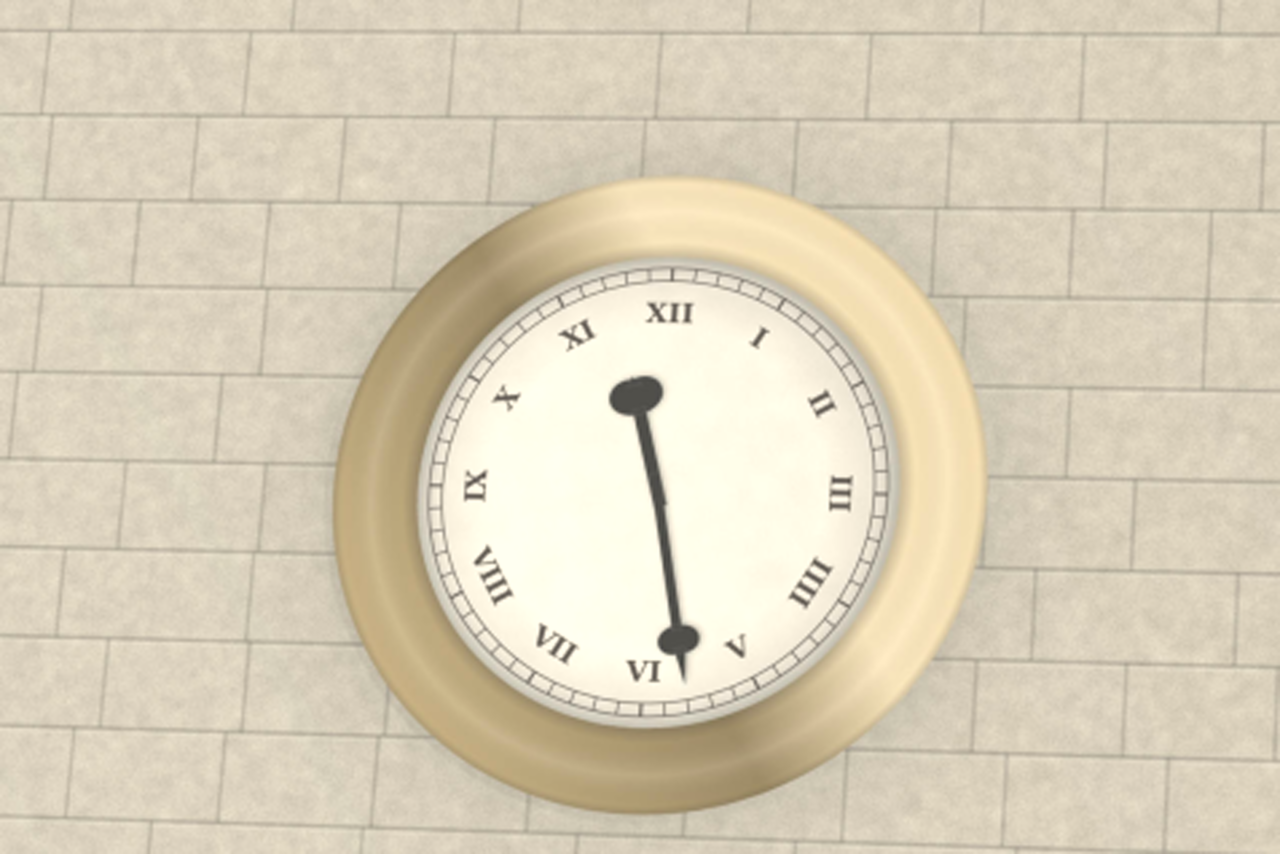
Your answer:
{"hour": 11, "minute": 28}
